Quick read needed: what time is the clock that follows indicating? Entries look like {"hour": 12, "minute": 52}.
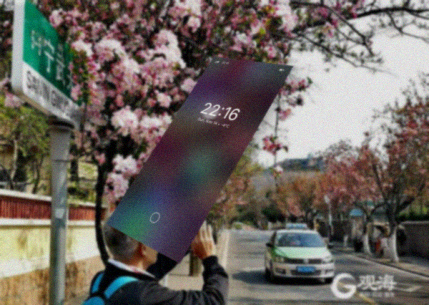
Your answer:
{"hour": 22, "minute": 16}
